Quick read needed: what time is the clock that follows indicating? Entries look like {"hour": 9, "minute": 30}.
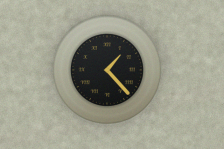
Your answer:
{"hour": 1, "minute": 23}
